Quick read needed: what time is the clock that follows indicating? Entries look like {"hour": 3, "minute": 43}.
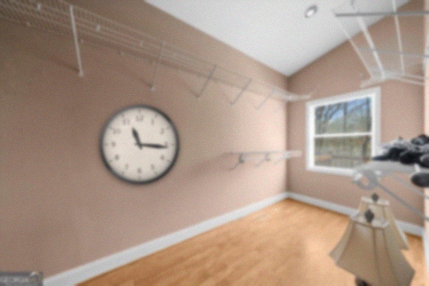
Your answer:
{"hour": 11, "minute": 16}
